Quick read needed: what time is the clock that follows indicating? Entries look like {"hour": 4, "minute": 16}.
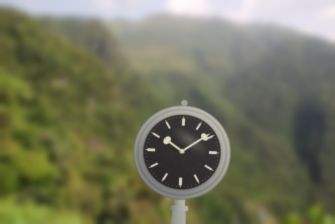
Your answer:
{"hour": 10, "minute": 9}
